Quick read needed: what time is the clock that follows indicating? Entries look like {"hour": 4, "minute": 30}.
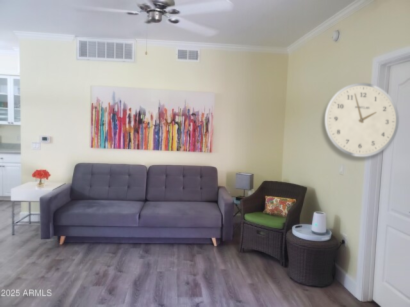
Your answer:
{"hour": 1, "minute": 57}
